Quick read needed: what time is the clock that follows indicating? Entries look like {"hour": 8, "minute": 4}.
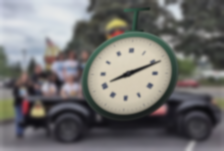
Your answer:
{"hour": 8, "minute": 11}
